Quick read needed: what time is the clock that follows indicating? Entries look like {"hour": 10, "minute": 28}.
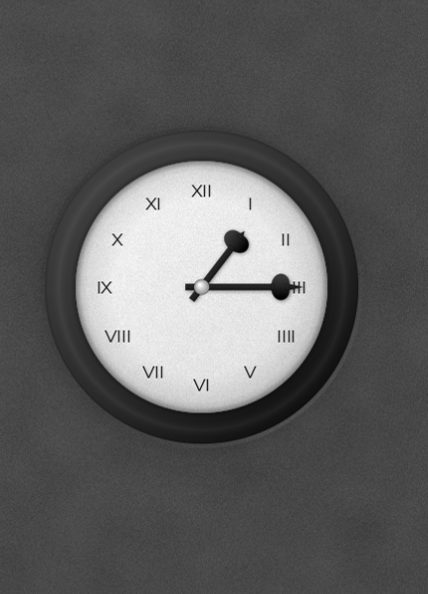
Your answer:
{"hour": 1, "minute": 15}
